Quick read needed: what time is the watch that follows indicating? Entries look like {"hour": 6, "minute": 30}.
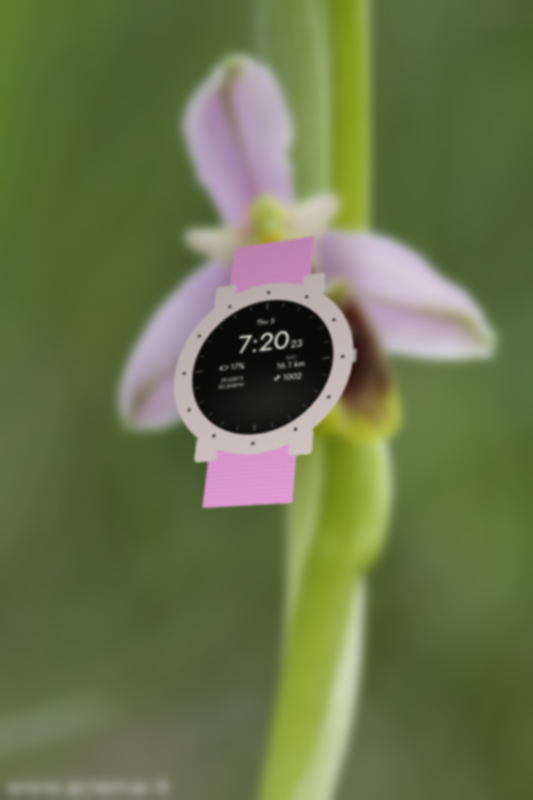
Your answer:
{"hour": 7, "minute": 20}
